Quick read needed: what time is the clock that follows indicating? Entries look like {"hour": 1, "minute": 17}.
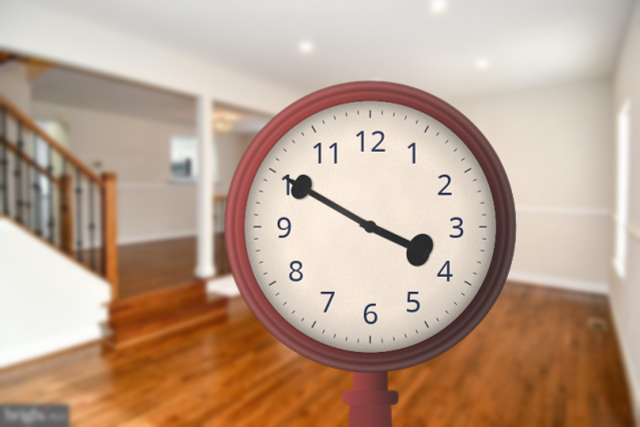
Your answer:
{"hour": 3, "minute": 50}
